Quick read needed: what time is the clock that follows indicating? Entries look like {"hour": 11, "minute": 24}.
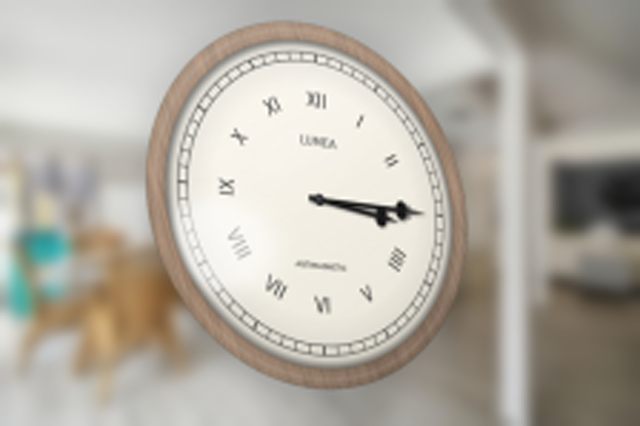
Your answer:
{"hour": 3, "minute": 15}
